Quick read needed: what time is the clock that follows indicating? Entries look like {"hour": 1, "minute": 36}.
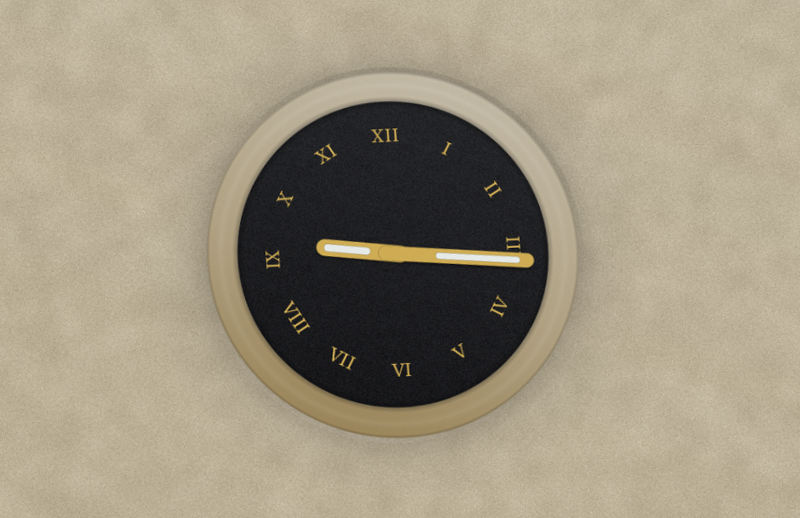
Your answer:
{"hour": 9, "minute": 16}
